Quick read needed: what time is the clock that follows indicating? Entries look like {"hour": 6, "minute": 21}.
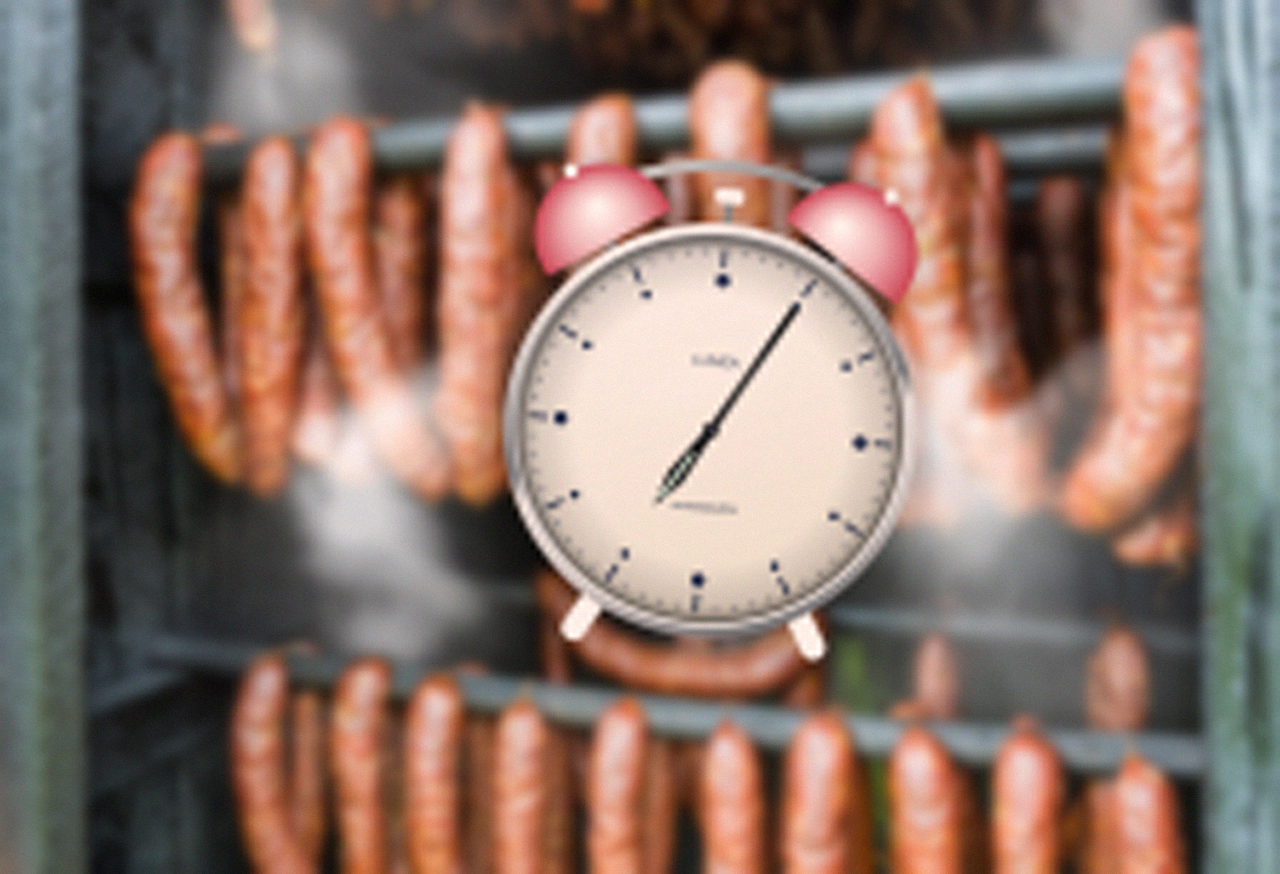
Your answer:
{"hour": 7, "minute": 5}
